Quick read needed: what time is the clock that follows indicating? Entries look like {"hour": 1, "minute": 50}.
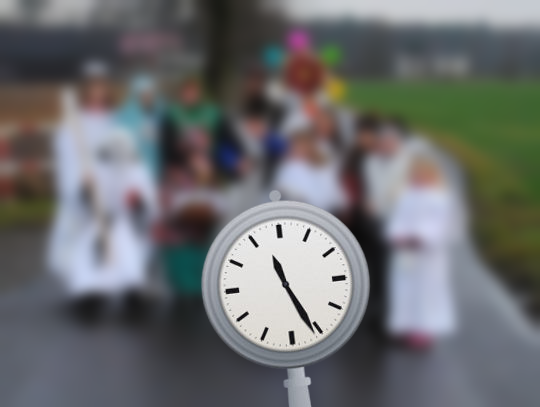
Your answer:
{"hour": 11, "minute": 26}
